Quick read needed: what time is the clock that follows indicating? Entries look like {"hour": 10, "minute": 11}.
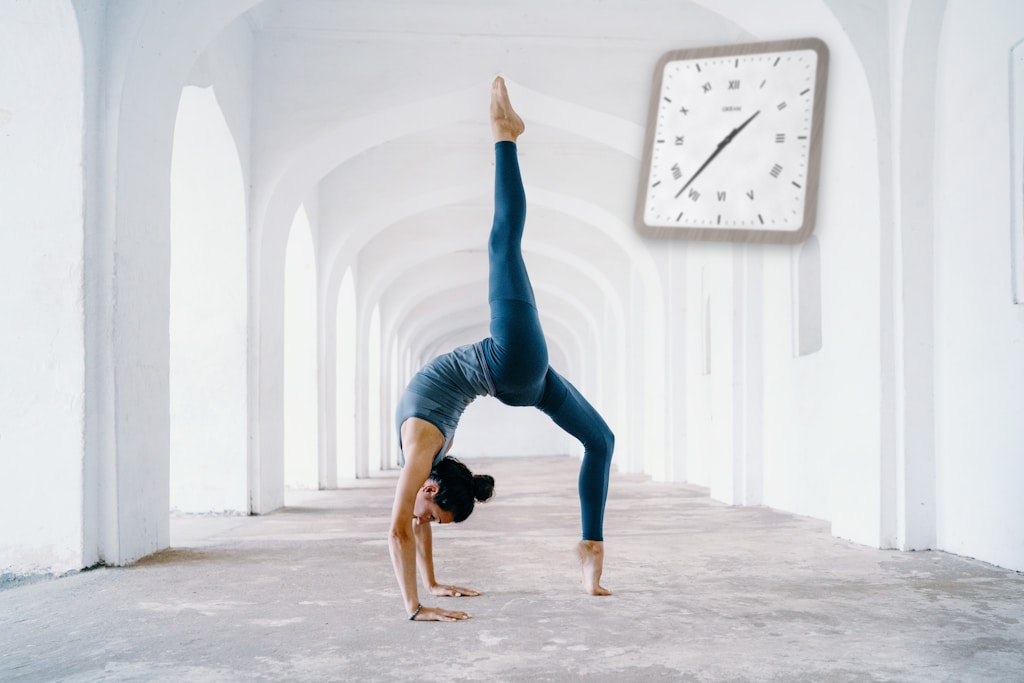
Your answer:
{"hour": 1, "minute": 37}
